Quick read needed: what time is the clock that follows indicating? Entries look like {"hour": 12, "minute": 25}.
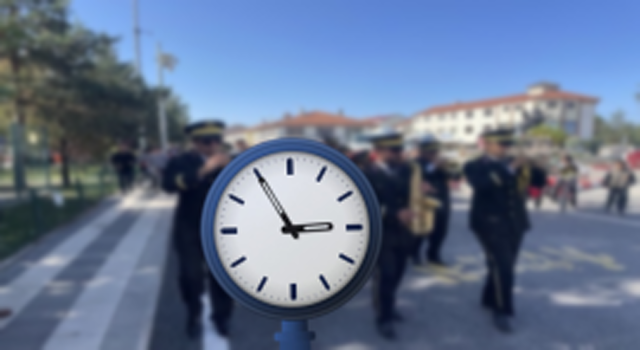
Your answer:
{"hour": 2, "minute": 55}
